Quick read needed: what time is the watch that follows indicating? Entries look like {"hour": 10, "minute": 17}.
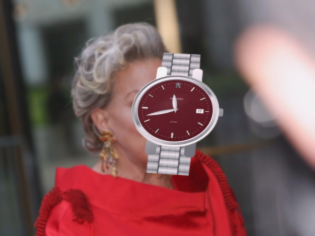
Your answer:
{"hour": 11, "minute": 42}
